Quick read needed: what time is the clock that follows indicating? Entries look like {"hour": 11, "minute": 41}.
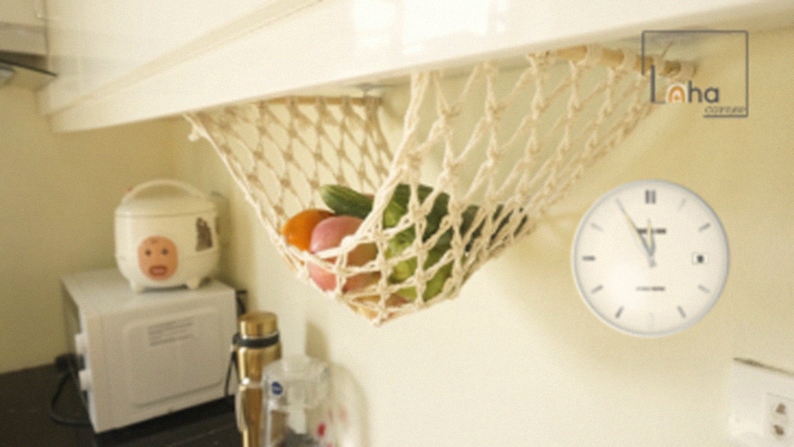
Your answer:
{"hour": 11, "minute": 55}
